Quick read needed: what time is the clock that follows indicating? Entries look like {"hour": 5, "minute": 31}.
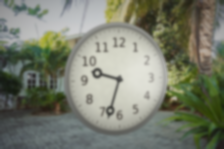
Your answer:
{"hour": 9, "minute": 33}
